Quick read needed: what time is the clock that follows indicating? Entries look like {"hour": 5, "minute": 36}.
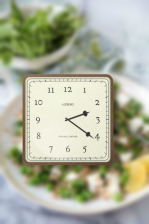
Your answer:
{"hour": 2, "minute": 21}
